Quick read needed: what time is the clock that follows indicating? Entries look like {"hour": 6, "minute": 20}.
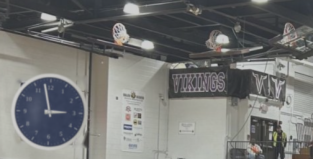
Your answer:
{"hour": 2, "minute": 58}
